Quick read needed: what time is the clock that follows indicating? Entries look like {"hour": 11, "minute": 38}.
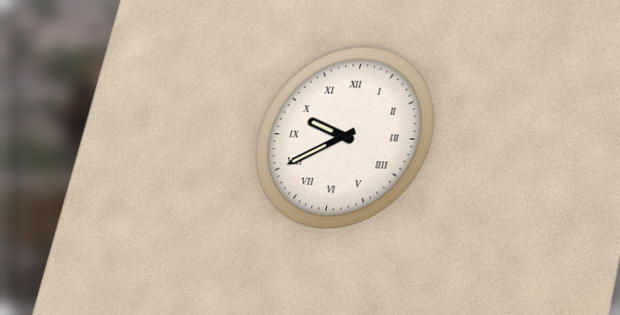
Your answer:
{"hour": 9, "minute": 40}
